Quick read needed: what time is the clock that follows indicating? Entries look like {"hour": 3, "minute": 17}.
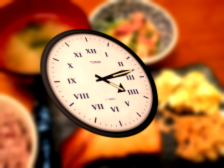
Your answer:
{"hour": 4, "minute": 13}
